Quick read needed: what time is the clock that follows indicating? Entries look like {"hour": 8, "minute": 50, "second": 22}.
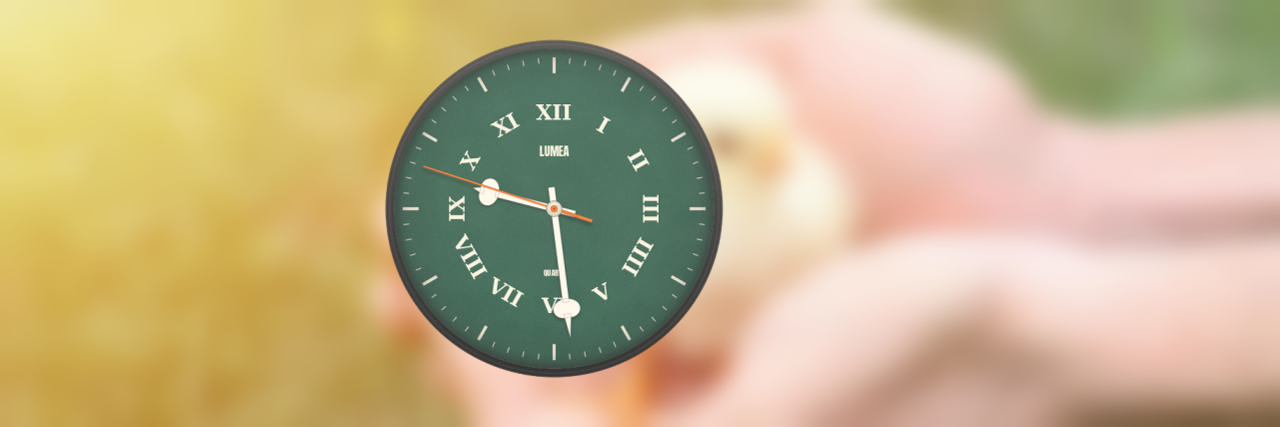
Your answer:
{"hour": 9, "minute": 28, "second": 48}
